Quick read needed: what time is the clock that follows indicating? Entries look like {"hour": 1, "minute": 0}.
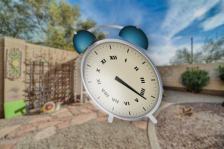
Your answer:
{"hour": 4, "minute": 22}
